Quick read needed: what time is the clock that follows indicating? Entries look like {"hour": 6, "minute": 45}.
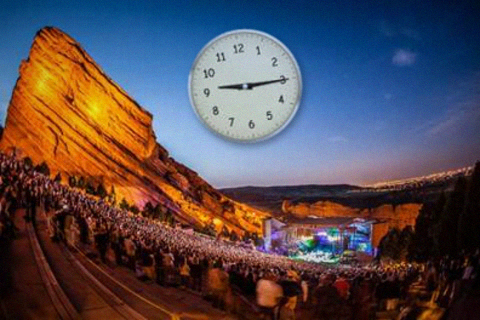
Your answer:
{"hour": 9, "minute": 15}
